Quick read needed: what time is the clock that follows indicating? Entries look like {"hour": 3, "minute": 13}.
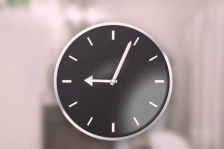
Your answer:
{"hour": 9, "minute": 4}
